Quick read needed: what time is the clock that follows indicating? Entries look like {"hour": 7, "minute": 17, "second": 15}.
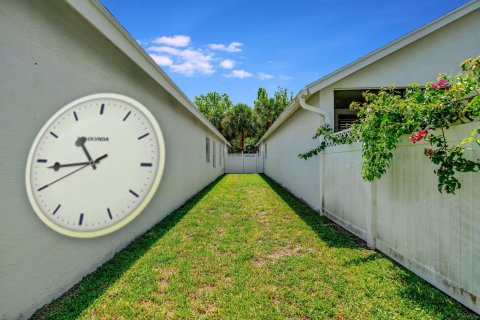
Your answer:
{"hour": 10, "minute": 43, "second": 40}
